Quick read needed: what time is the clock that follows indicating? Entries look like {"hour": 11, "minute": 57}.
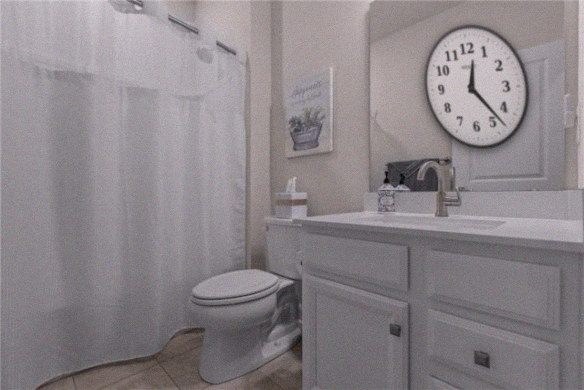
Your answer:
{"hour": 12, "minute": 23}
